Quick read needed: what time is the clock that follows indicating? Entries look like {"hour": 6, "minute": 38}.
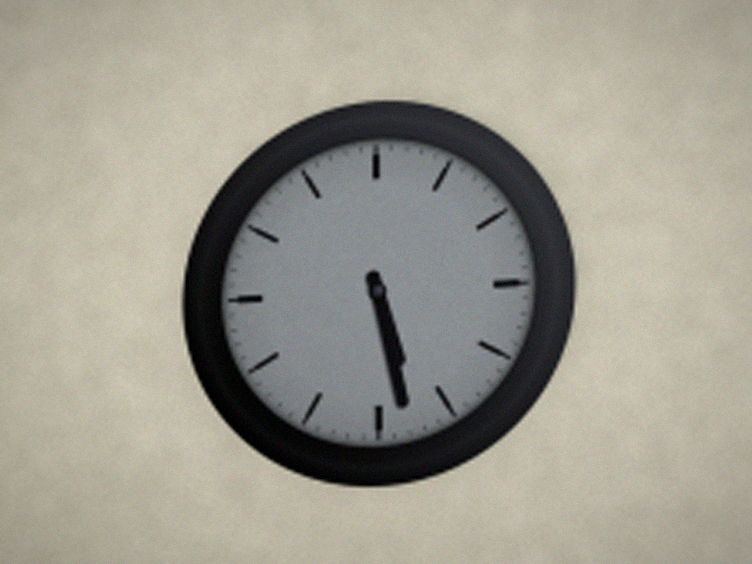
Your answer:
{"hour": 5, "minute": 28}
